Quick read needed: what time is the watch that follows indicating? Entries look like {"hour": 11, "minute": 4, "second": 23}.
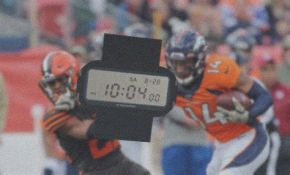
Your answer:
{"hour": 10, "minute": 4, "second": 0}
